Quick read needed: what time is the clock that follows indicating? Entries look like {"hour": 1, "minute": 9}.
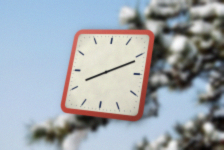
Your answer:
{"hour": 8, "minute": 11}
